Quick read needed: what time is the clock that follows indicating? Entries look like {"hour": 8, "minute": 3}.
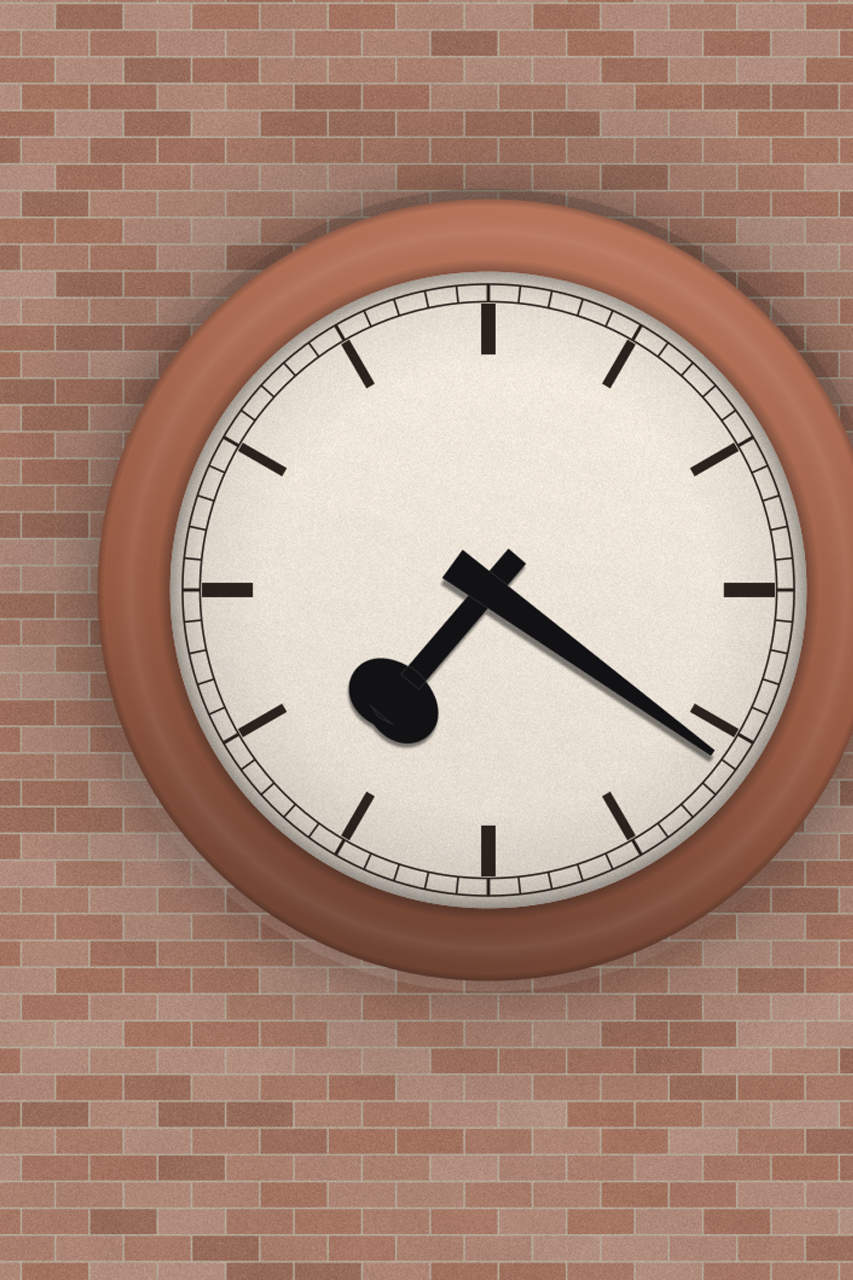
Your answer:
{"hour": 7, "minute": 21}
